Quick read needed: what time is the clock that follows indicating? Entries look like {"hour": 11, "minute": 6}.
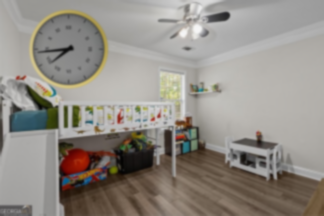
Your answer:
{"hour": 7, "minute": 44}
